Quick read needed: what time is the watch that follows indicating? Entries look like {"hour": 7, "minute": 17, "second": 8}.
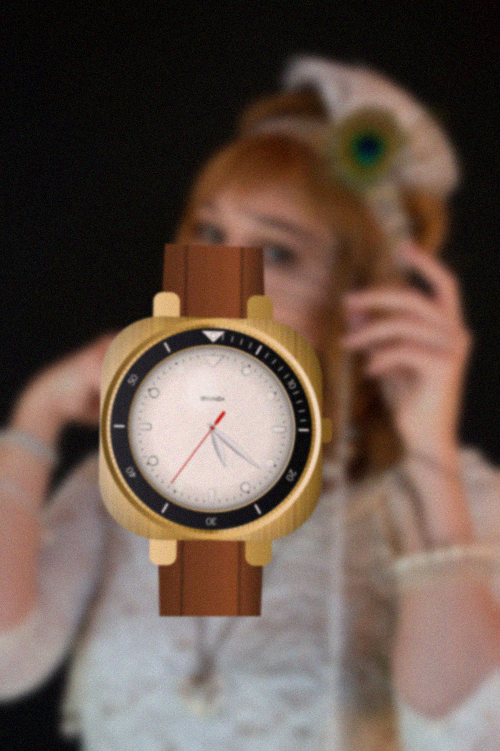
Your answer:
{"hour": 5, "minute": 21, "second": 36}
